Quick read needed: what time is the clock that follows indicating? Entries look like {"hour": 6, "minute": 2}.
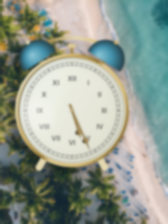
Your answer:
{"hour": 5, "minute": 26}
